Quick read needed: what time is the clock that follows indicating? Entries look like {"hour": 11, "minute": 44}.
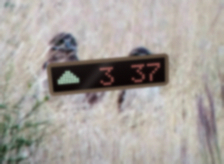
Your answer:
{"hour": 3, "minute": 37}
